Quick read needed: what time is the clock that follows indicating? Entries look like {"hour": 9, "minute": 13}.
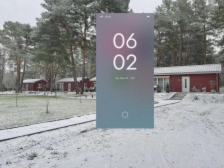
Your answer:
{"hour": 6, "minute": 2}
